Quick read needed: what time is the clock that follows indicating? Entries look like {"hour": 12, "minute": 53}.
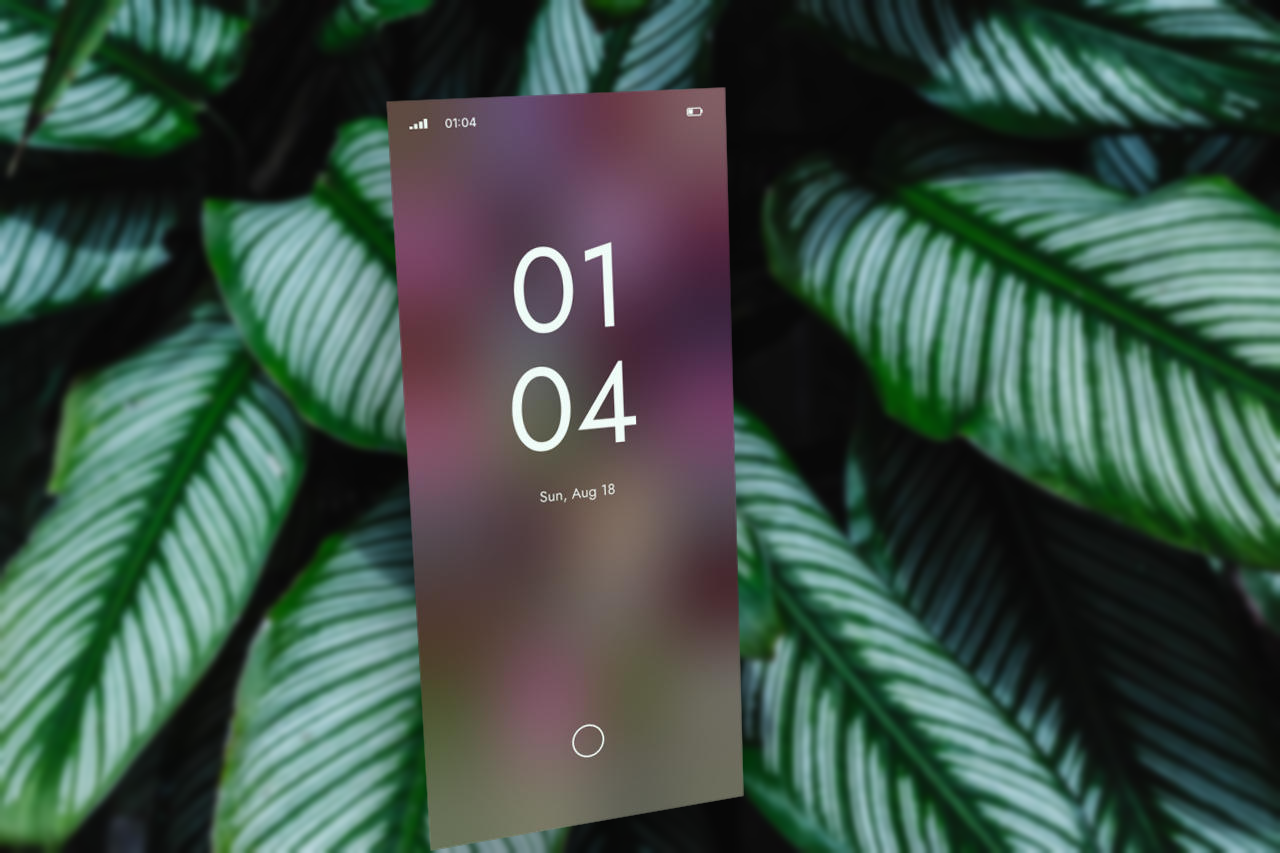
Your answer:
{"hour": 1, "minute": 4}
